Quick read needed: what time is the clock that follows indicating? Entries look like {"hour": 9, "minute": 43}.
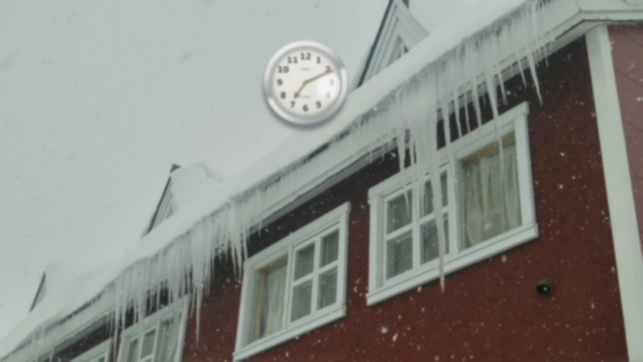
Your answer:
{"hour": 7, "minute": 11}
